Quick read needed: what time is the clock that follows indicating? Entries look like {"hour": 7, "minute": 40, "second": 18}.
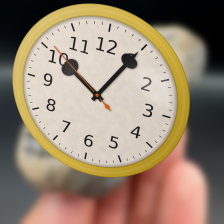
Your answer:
{"hour": 10, "minute": 4, "second": 51}
